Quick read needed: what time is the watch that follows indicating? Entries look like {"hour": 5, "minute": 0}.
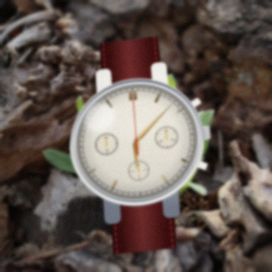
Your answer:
{"hour": 6, "minute": 8}
